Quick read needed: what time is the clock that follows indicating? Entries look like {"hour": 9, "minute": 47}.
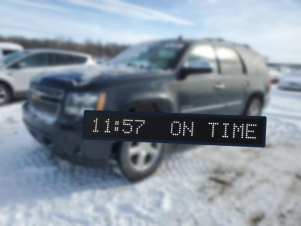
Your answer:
{"hour": 11, "minute": 57}
